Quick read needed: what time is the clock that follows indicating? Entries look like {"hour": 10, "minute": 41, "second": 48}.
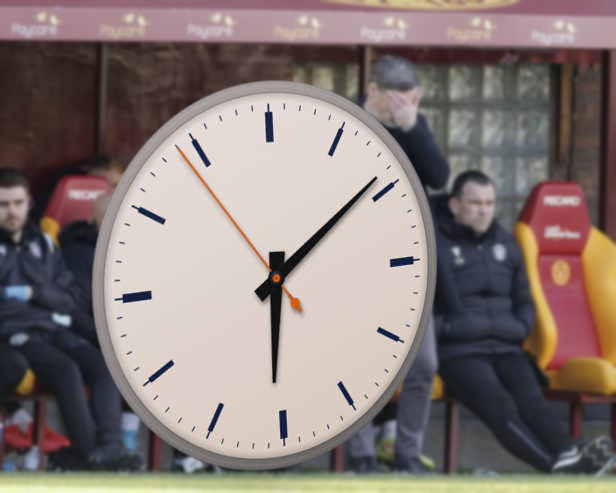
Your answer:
{"hour": 6, "minute": 8, "second": 54}
